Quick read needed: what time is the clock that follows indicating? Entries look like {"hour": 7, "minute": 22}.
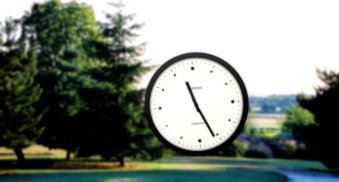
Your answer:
{"hour": 11, "minute": 26}
